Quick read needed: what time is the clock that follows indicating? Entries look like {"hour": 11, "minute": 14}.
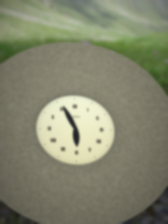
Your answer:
{"hour": 5, "minute": 56}
